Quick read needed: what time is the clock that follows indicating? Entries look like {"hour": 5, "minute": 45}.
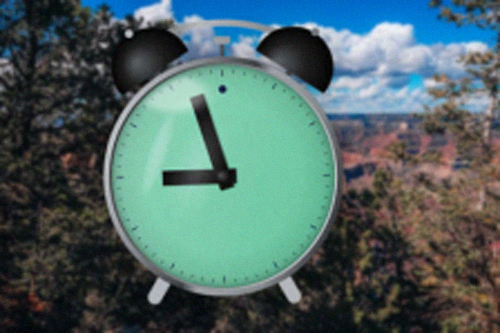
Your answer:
{"hour": 8, "minute": 57}
